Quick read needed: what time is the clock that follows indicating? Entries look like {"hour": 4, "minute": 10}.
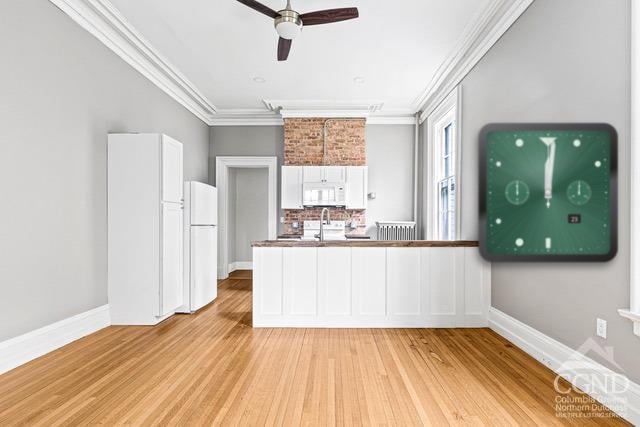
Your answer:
{"hour": 12, "minute": 1}
